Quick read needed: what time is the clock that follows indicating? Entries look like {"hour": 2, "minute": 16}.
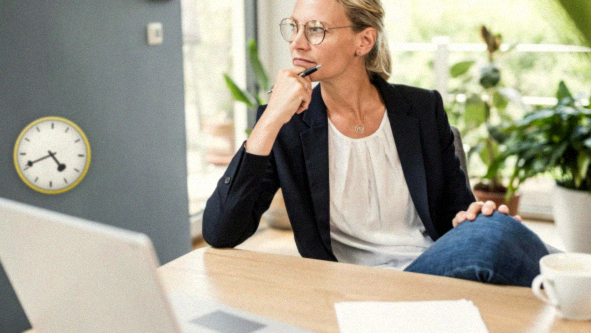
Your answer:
{"hour": 4, "minute": 41}
